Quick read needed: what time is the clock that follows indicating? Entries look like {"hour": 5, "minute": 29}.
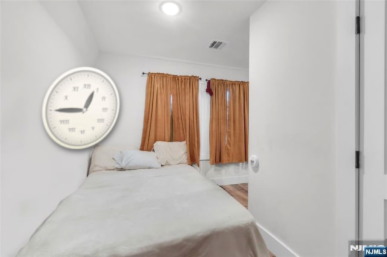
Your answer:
{"hour": 12, "minute": 45}
